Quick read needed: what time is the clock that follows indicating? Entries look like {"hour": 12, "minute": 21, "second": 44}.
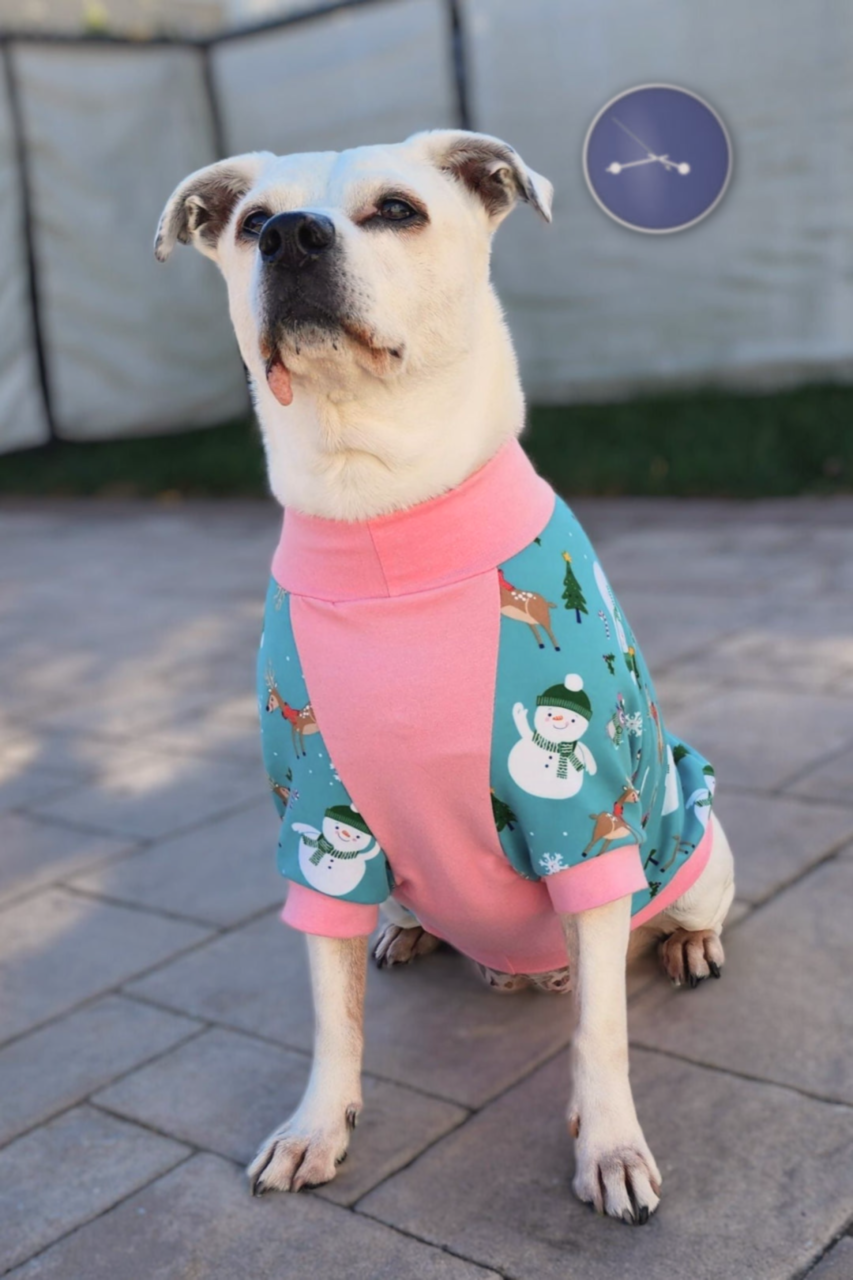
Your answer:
{"hour": 3, "minute": 42, "second": 52}
